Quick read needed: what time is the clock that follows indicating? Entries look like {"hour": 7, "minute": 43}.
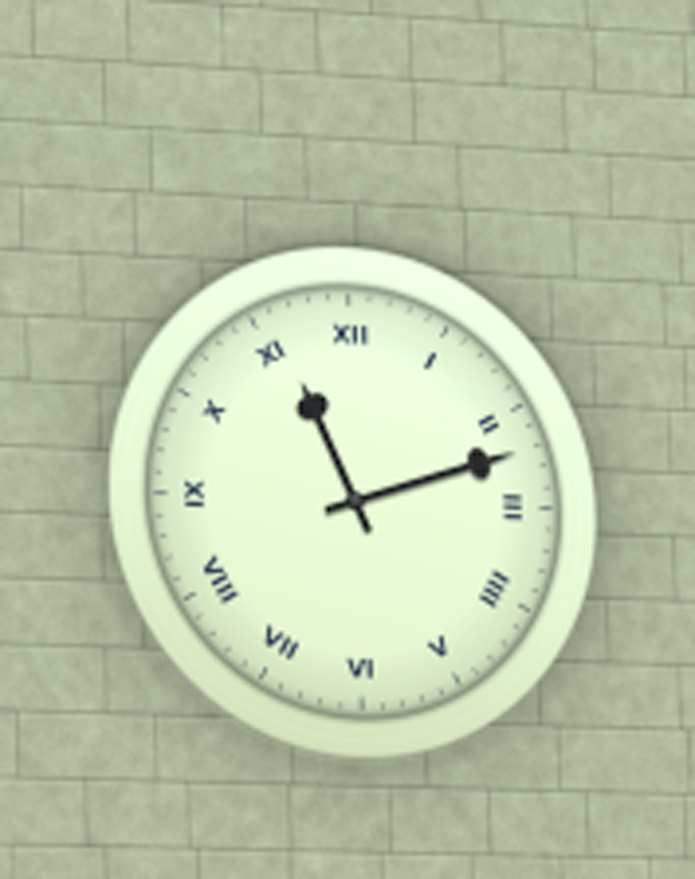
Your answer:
{"hour": 11, "minute": 12}
